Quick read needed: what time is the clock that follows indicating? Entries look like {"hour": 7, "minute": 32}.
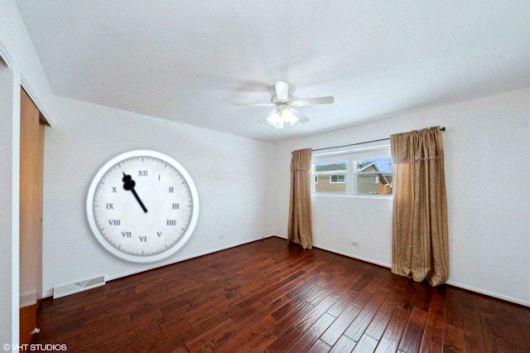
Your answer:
{"hour": 10, "minute": 55}
